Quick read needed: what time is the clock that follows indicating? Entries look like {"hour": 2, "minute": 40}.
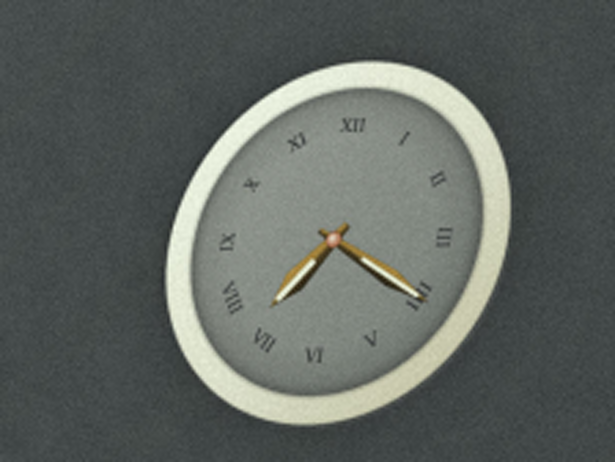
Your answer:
{"hour": 7, "minute": 20}
